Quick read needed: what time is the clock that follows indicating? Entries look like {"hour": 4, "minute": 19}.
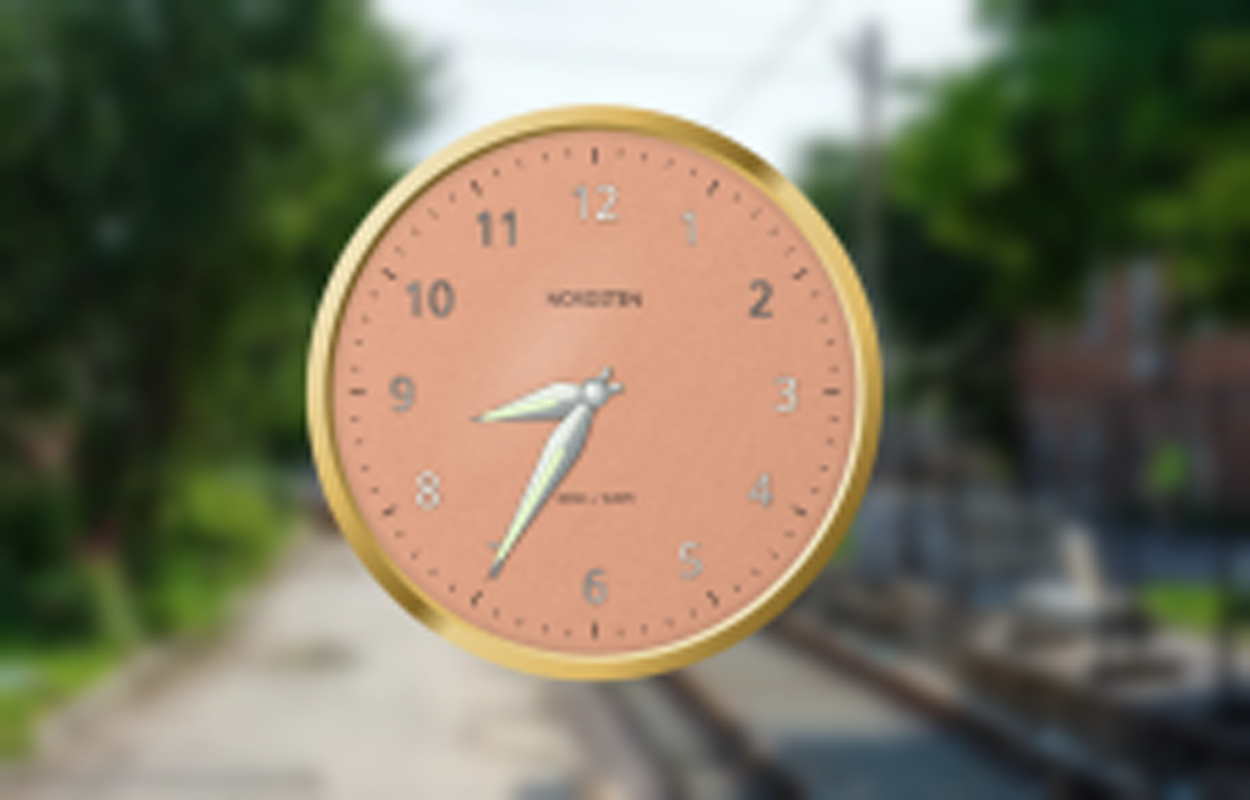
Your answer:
{"hour": 8, "minute": 35}
